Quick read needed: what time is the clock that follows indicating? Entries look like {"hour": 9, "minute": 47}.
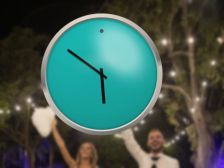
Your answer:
{"hour": 5, "minute": 51}
